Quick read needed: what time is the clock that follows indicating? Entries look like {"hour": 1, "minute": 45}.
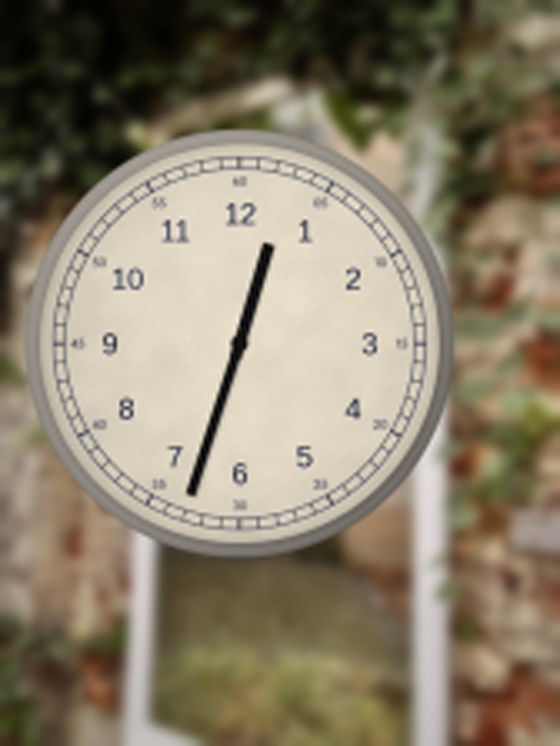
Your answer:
{"hour": 12, "minute": 33}
